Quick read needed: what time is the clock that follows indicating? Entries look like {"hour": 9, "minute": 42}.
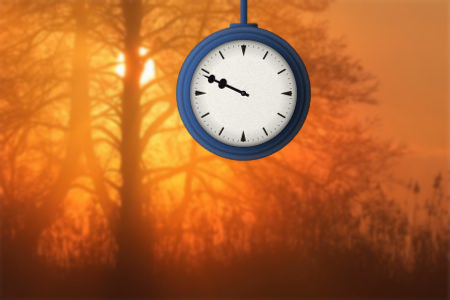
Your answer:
{"hour": 9, "minute": 49}
